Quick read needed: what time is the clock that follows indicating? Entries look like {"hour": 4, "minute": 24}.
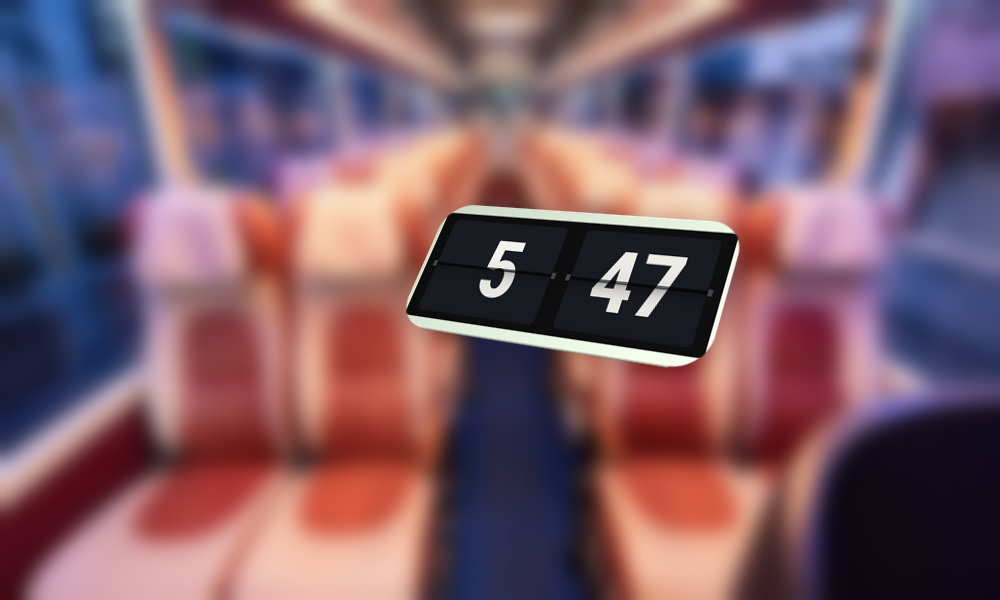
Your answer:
{"hour": 5, "minute": 47}
